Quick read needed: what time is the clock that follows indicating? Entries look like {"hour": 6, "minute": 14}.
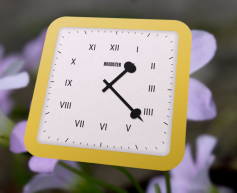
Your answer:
{"hour": 1, "minute": 22}
